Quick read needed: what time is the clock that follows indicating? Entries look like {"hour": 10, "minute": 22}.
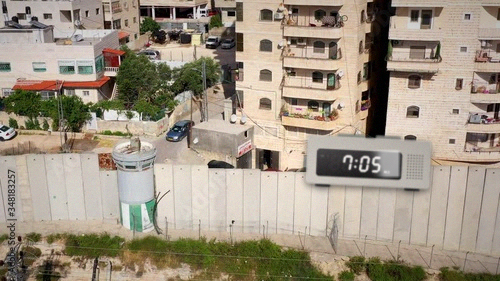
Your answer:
{"hour": 7, "minute": 5}
